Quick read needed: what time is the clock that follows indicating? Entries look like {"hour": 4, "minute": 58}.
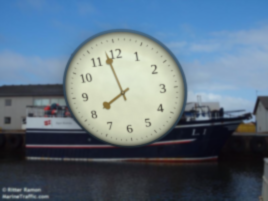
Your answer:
{"hour": 7, "minute": 58}
